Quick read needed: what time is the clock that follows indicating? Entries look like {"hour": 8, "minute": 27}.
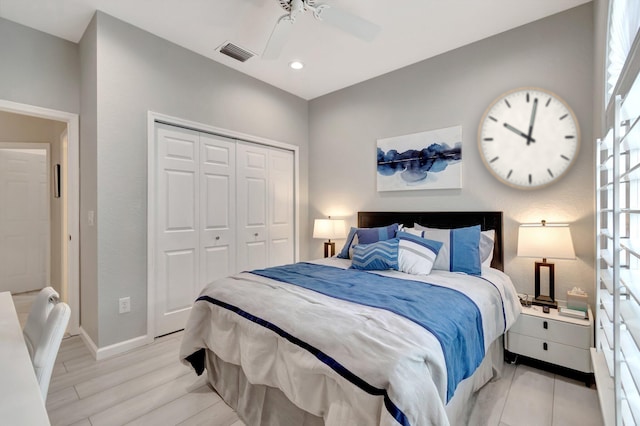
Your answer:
{"hour": 10, "minute": 2}
